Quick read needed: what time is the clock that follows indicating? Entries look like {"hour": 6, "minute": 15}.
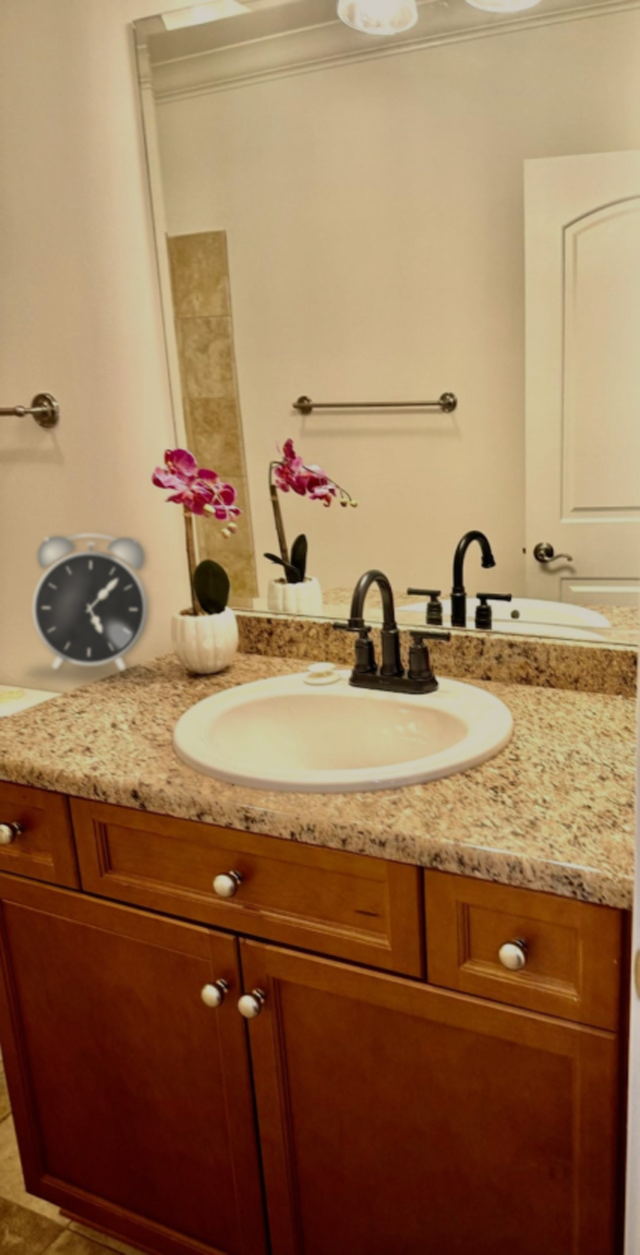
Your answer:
{"hour": 5, "minute": 7}
